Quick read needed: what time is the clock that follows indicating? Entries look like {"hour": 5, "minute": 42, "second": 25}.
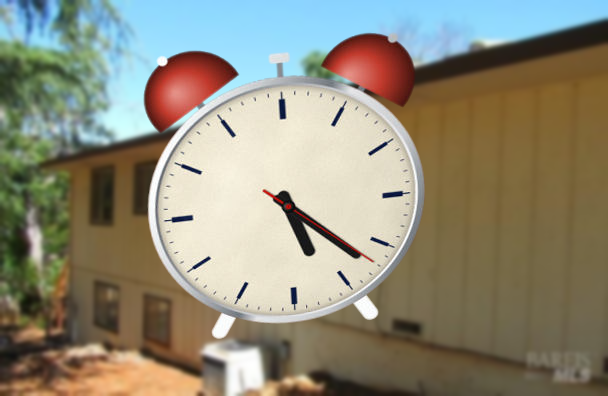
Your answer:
{"hour": 5, "minute": 22, "second": 22}
